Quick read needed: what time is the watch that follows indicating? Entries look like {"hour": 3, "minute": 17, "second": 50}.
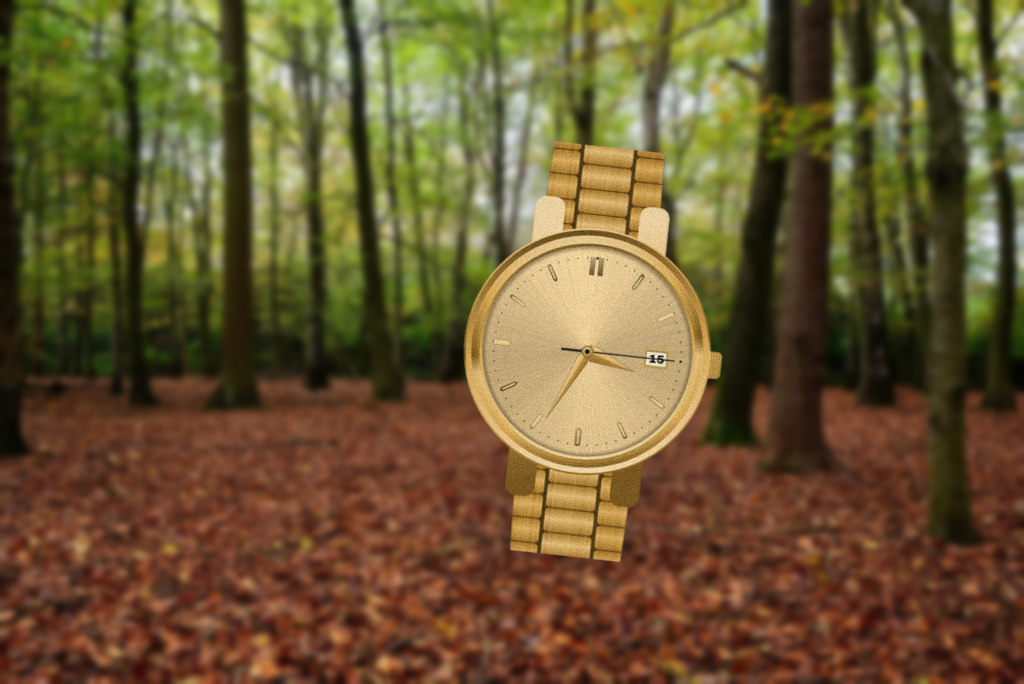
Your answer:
{"hour": 3, "minute": 34, "second": 15}
